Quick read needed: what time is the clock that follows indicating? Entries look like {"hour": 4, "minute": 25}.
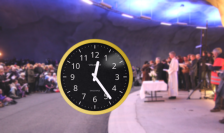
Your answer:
{"hour": 12, "minute": 24}
